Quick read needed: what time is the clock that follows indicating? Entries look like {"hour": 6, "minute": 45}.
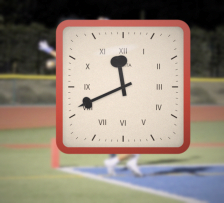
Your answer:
{"hour": 11, "minute": 41}
